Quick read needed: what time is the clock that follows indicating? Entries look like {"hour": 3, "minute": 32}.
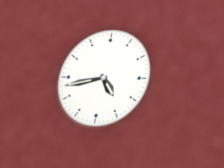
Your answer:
{"hour": 4, "minute": 43}
